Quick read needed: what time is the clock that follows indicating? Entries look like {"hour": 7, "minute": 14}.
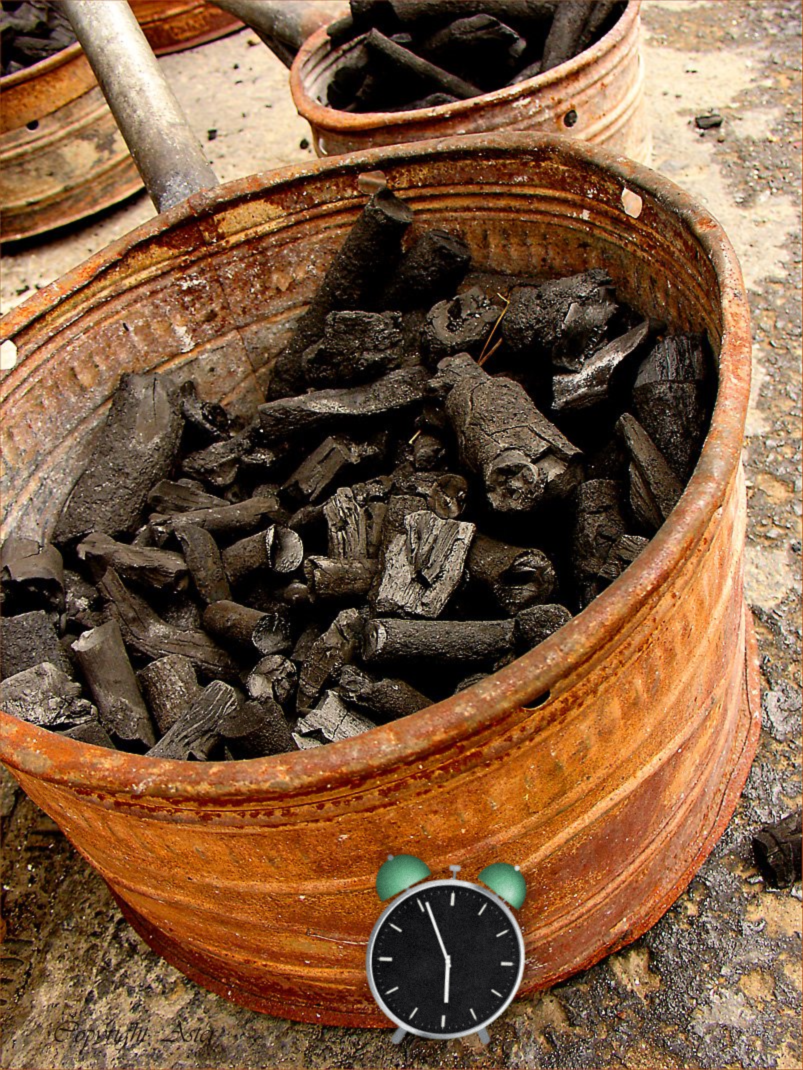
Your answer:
{"hour": 5, "minute": 56}
